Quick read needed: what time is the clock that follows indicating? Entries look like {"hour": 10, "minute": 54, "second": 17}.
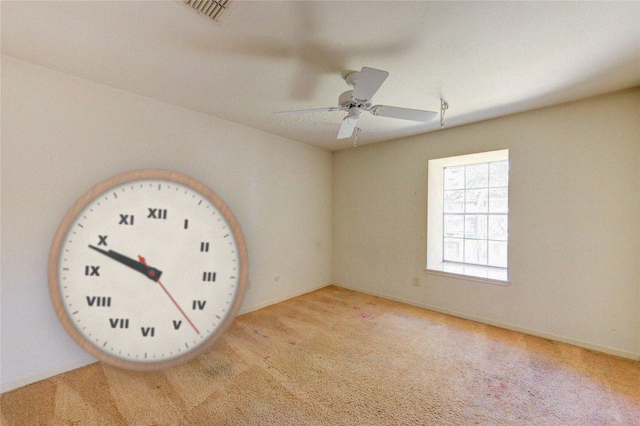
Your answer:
{"hour": 9, "minute": 48, "second": 23}
